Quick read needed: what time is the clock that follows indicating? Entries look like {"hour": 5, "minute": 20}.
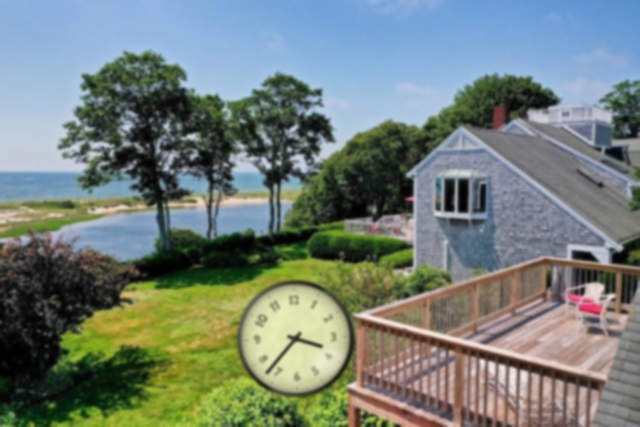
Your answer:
{"hour": 3, "minute": 37}
